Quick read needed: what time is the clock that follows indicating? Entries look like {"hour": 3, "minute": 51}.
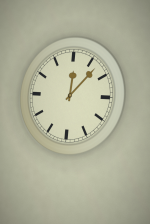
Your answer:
{"hour": 12, "minute": 7}
